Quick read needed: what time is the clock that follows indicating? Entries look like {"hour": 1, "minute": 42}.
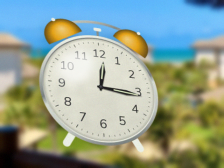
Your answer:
{"hour": 12, "minute": 16}
